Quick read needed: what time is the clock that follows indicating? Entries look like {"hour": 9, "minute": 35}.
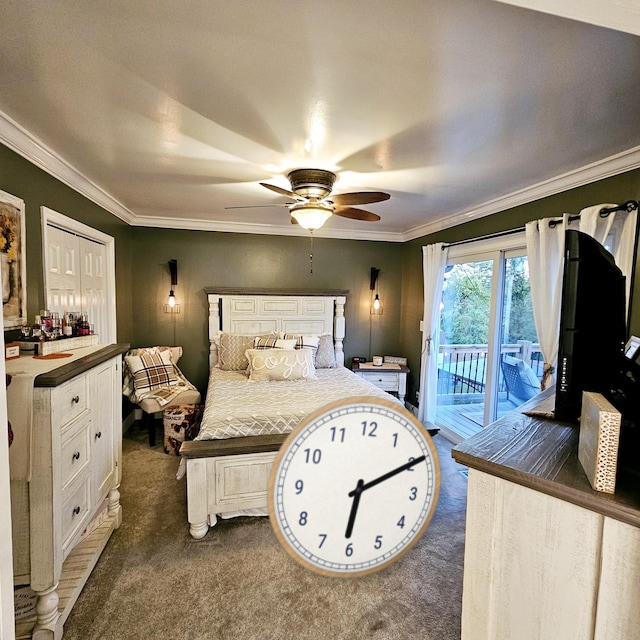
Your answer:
{"hour": 6, "minute": 10}
